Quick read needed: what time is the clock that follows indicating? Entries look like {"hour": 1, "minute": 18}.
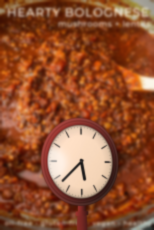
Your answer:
{"hour": 5, "minute": 38}
